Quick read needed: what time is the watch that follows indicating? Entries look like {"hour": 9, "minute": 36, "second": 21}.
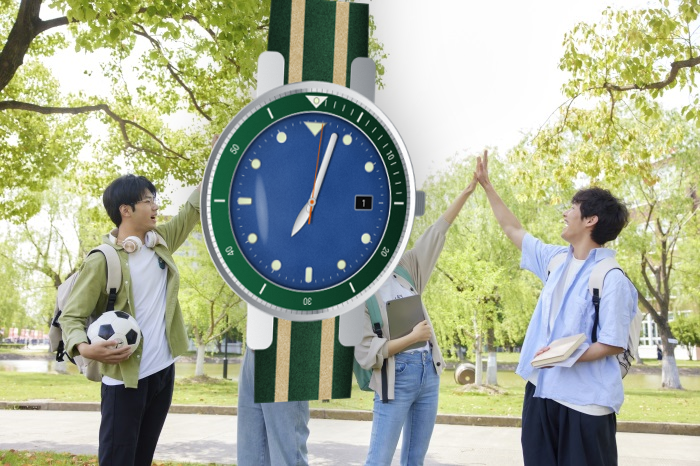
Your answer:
{"hour": 7, "minute": 3, "second": 1}
